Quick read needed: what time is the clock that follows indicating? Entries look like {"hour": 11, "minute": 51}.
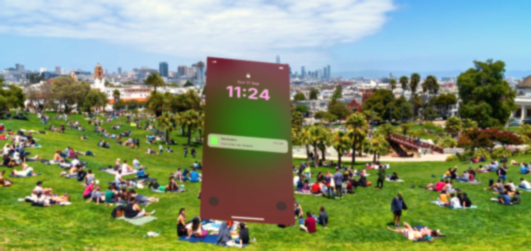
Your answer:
{"hour": 11, "minute": 24}
